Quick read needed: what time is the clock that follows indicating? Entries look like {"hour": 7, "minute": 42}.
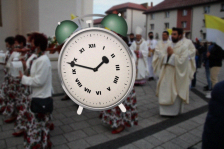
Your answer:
{"hour": 1, "minute": 48}
